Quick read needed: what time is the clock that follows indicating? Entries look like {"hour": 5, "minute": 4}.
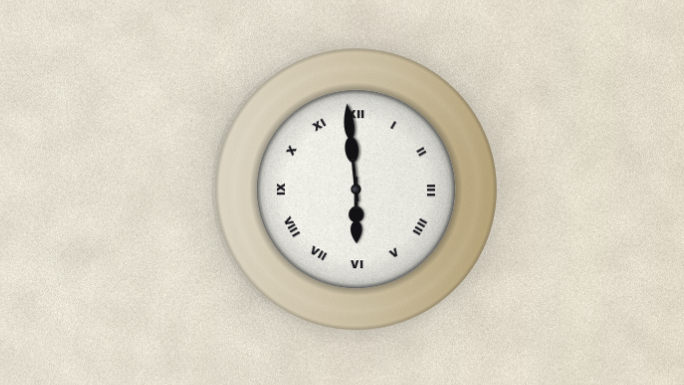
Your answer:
{"hour": 5, "minute": 59}
